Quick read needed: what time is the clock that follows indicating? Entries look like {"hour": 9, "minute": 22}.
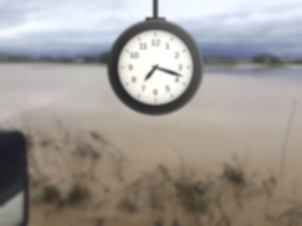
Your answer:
{"hour": 7, "minute": 18}
